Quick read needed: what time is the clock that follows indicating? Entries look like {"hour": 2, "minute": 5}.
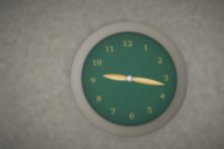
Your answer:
{"hour": 9, "minute": 17}
